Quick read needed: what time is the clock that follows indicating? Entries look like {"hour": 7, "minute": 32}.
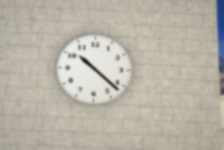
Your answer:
{"hour": 10, "minute": 22}
